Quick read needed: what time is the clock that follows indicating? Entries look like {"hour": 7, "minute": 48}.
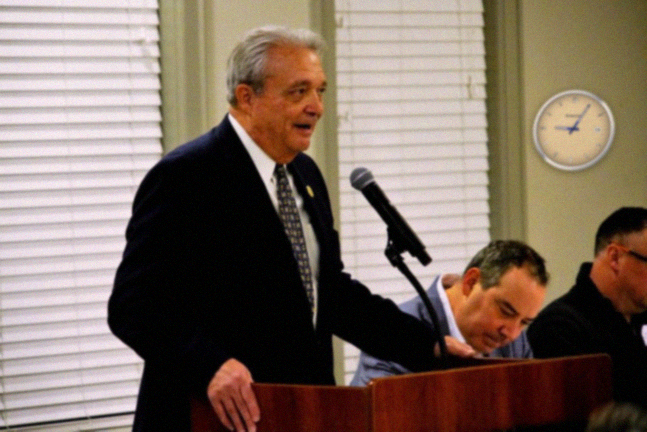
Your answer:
{"hour": 9, "minute": 5}
